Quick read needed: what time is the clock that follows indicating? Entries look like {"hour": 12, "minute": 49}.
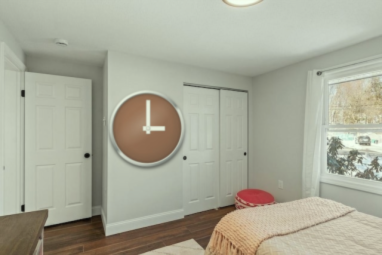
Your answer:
{"hour": 3, "minute": 0}
